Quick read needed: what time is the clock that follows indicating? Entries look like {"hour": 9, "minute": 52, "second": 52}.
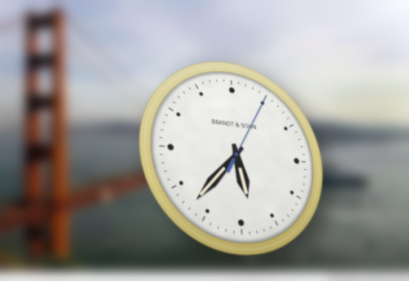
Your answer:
{"hour": 5, "minute": 37, "second": 5}
